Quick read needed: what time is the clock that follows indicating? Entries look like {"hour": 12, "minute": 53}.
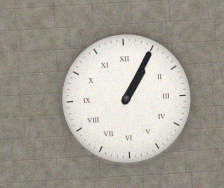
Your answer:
{"hour": 1, "minute": 5}
